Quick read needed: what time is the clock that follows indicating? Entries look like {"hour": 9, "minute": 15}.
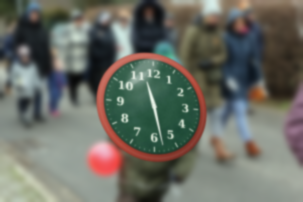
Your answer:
{"hour": 11, "minute": 28}
